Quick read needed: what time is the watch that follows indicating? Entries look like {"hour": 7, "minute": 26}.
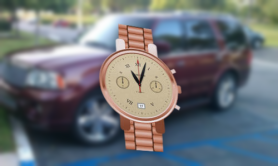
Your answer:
{"hour": 11, "minute": 3}
